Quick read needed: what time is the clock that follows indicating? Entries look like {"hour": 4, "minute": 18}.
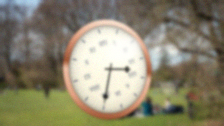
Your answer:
{"hour": 3, "minute": 35}
